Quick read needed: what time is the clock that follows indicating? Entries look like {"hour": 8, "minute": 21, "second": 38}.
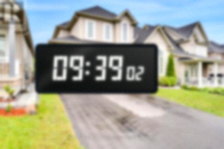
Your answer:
{"hour": 9, "minute": 39, "second": 2}
